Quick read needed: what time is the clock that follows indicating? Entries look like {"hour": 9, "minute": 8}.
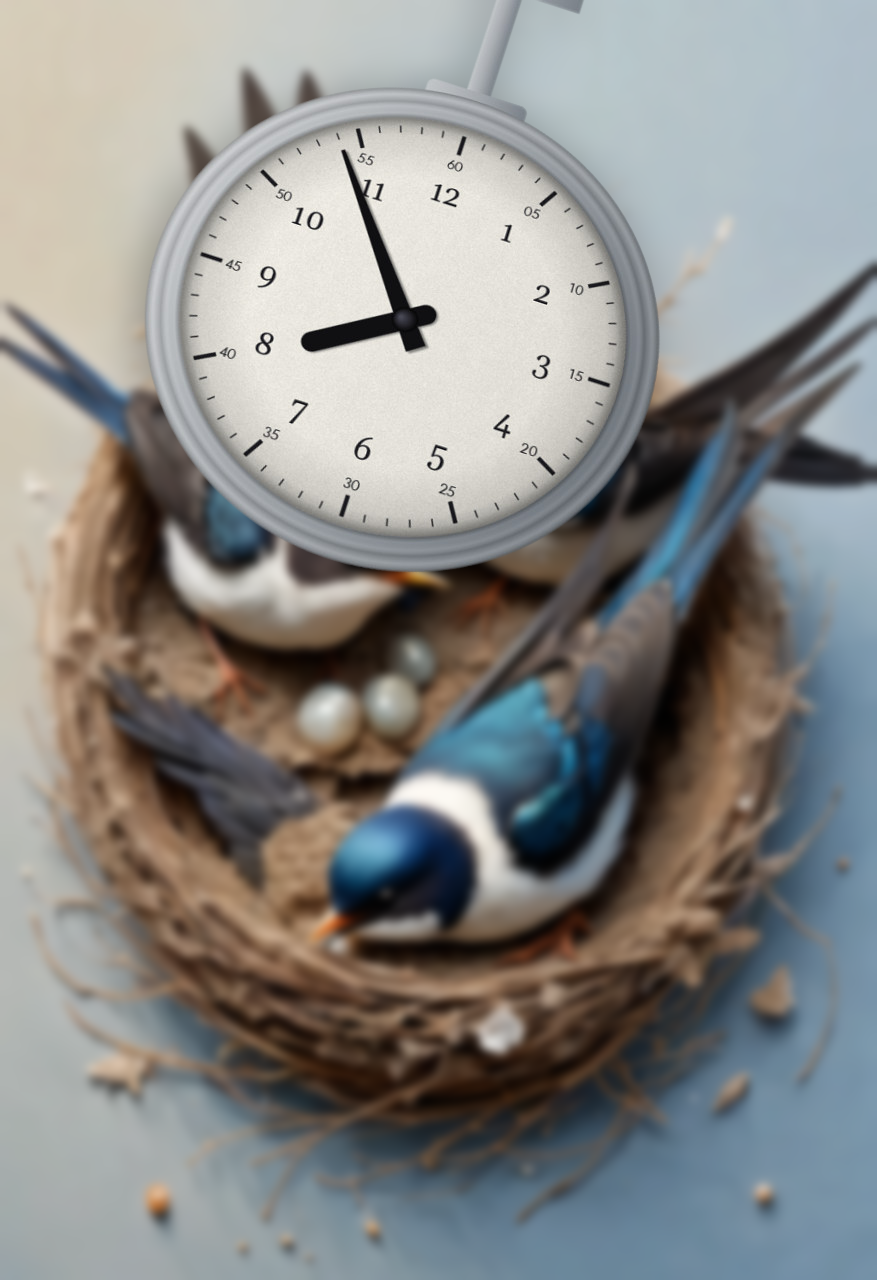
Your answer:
{"hour": 7, "minute": 54}
